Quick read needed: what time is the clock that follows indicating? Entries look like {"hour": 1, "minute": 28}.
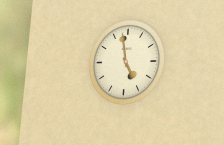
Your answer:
{"hour": 4, "minute": 58}
